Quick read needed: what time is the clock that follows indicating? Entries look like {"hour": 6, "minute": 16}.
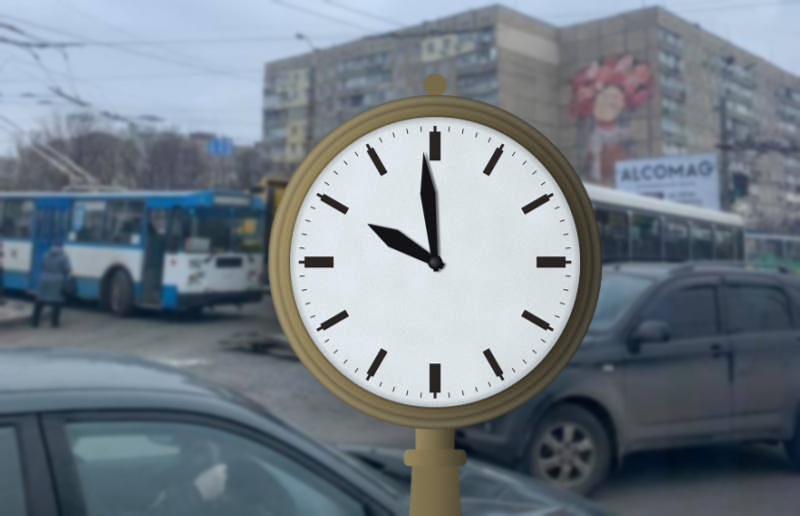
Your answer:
{"hour": 9, "minute": 59}
